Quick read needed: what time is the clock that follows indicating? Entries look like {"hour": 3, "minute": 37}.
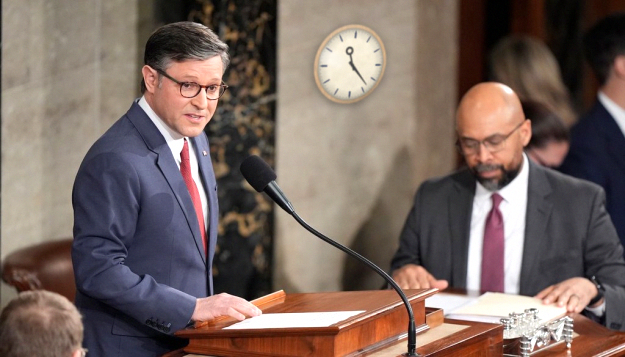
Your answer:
{"hour": 11, "minute": 23}
